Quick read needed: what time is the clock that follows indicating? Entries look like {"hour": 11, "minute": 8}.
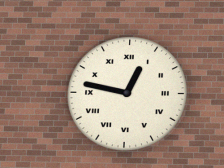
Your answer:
{"hour": 12, "minute": 47}
